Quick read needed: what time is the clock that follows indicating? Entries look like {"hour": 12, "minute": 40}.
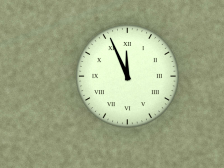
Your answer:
{"hour": 11, "minute": 56}
